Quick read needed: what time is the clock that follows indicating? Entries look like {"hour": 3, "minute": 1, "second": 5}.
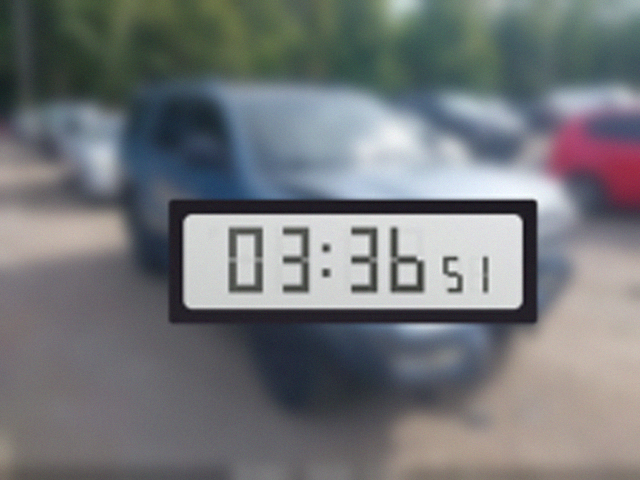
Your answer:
{"hour": 3, "minute": 36, "second": 51}
